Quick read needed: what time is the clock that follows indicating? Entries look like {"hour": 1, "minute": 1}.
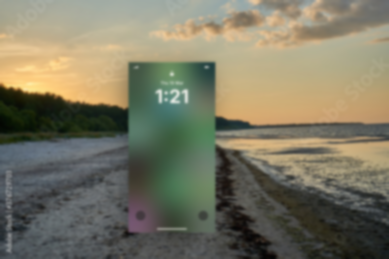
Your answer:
{"hour": 1, "minute": 21}
